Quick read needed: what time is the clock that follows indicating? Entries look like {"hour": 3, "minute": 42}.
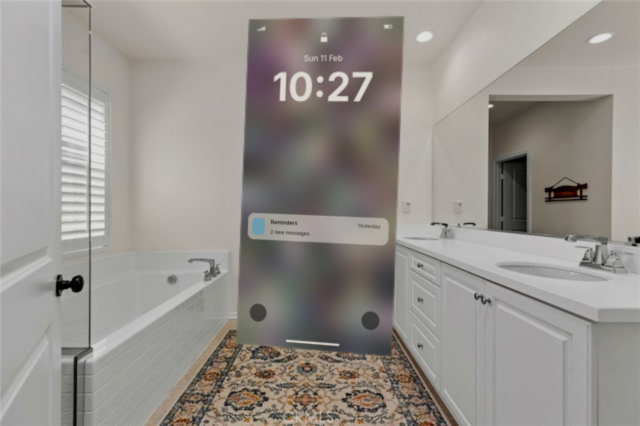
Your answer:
{"hour": 10, "minute": 27}
